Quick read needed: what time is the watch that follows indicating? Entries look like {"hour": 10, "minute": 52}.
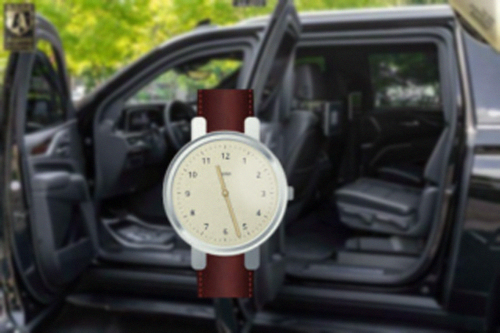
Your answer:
{"hour": 11, "minute": 27}
